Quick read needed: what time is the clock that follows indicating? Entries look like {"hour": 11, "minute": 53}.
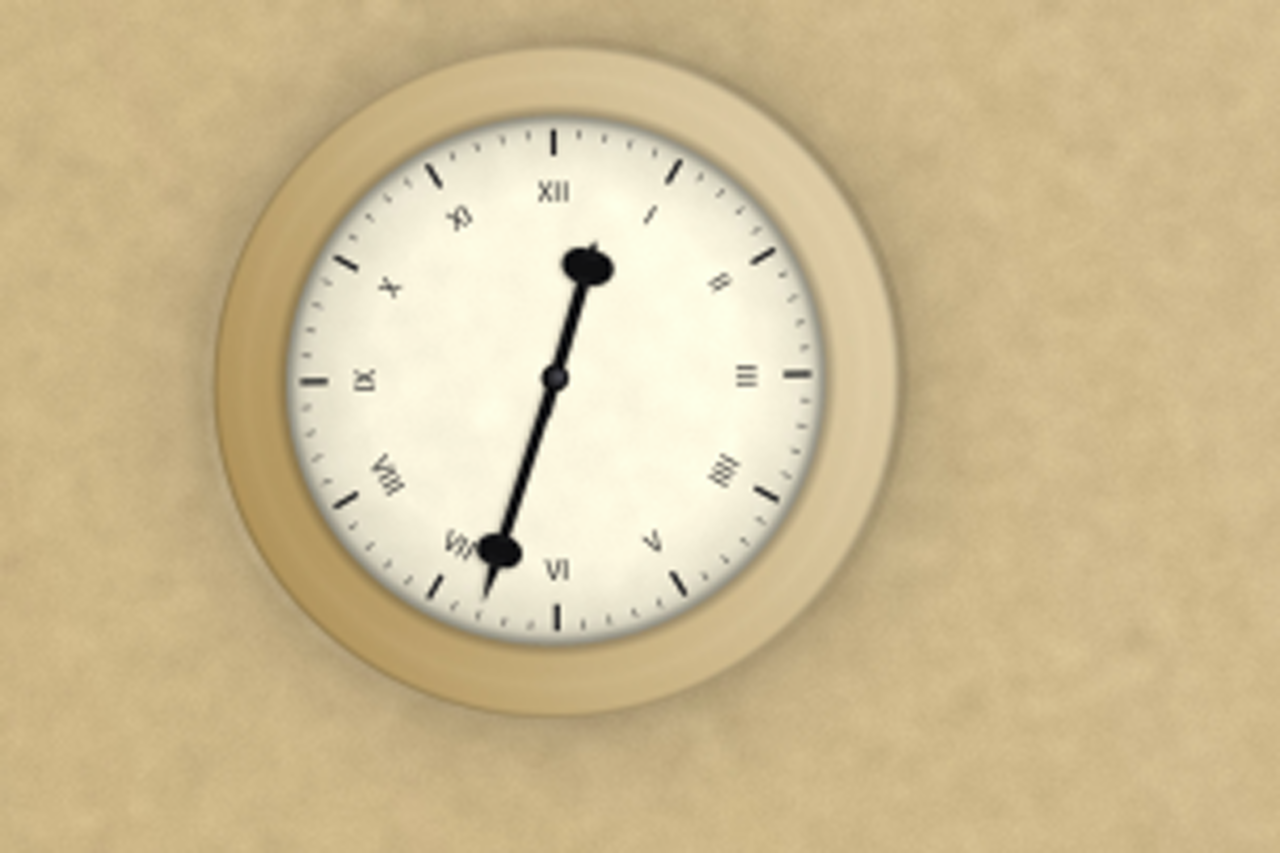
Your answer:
{"hour": 12, "minute": 33}
